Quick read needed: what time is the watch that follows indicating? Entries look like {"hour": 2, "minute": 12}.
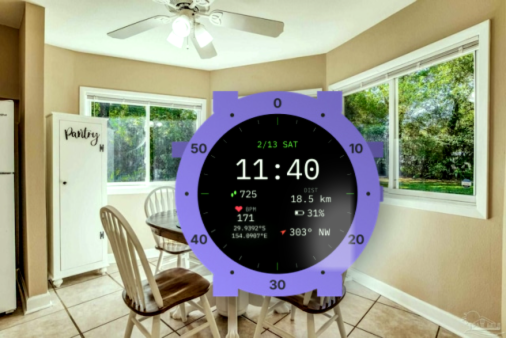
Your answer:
{"hour": 11, "minute": 40}
